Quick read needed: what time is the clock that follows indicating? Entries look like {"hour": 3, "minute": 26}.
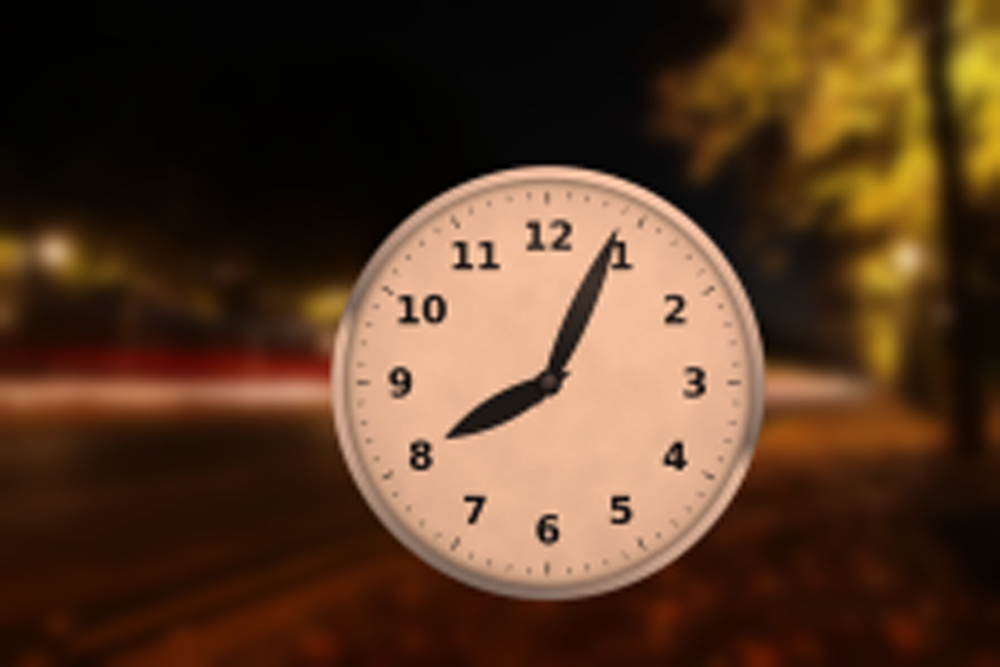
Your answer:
{"hour": 8, "minute": 4}
